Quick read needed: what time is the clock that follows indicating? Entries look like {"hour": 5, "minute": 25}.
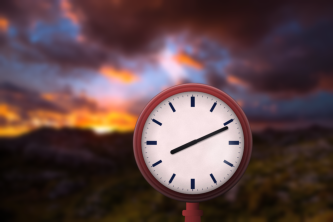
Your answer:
{"hour": 8, "minute": 11}
